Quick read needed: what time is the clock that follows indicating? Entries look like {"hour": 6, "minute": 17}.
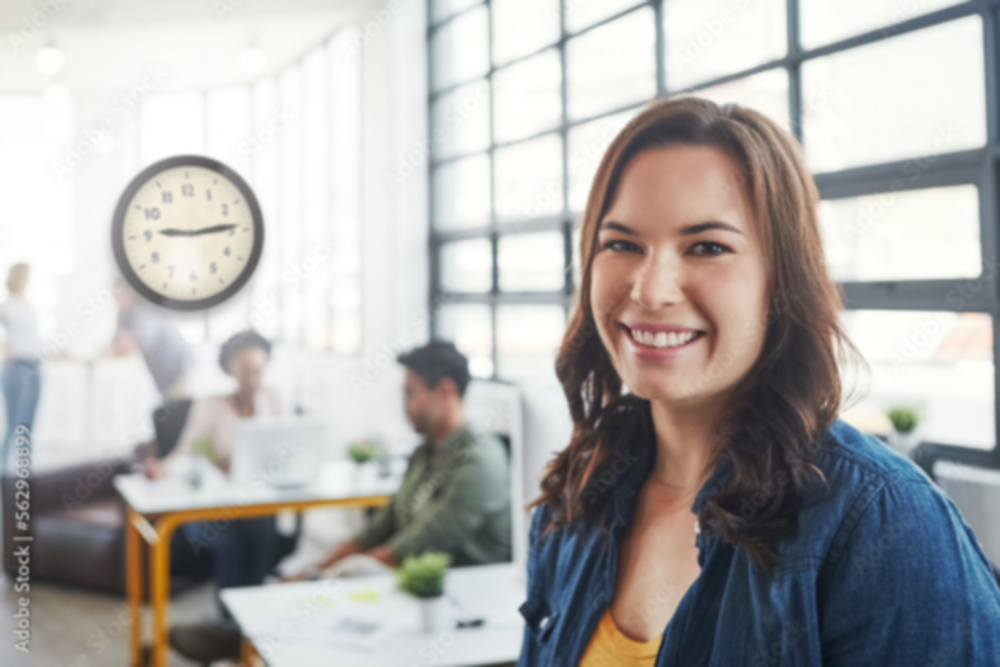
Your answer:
{"hour": 9, "minute": 14}
